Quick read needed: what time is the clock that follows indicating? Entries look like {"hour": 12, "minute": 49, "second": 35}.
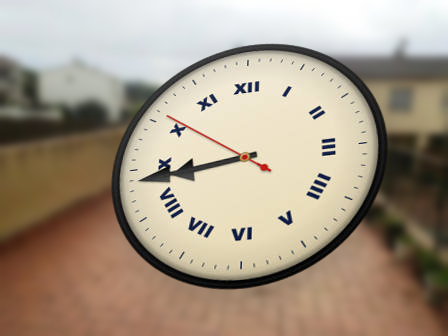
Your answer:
{"hour": 8, "minute": 43, "second": 51}
